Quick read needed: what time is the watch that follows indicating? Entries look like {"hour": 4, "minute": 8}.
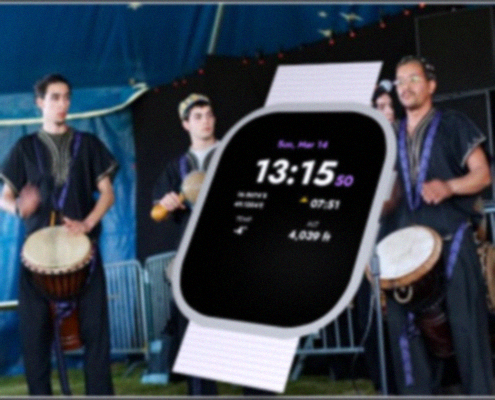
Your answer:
{"hour": 13, "minute": 15}
